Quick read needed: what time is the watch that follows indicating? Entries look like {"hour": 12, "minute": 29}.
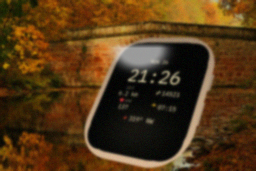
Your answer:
{"hour": 21, "minute": 26}
